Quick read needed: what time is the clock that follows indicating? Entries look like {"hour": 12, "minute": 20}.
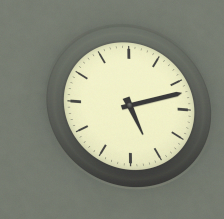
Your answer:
{"hour": 5, "minute": 12}
